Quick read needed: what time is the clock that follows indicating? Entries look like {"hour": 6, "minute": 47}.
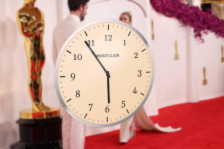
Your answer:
{"hour": 5, "minute": 54}
